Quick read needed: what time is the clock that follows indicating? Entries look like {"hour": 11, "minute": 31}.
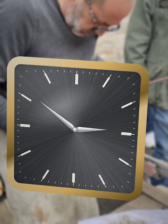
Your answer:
{"hour": 2, "minute": 51}
